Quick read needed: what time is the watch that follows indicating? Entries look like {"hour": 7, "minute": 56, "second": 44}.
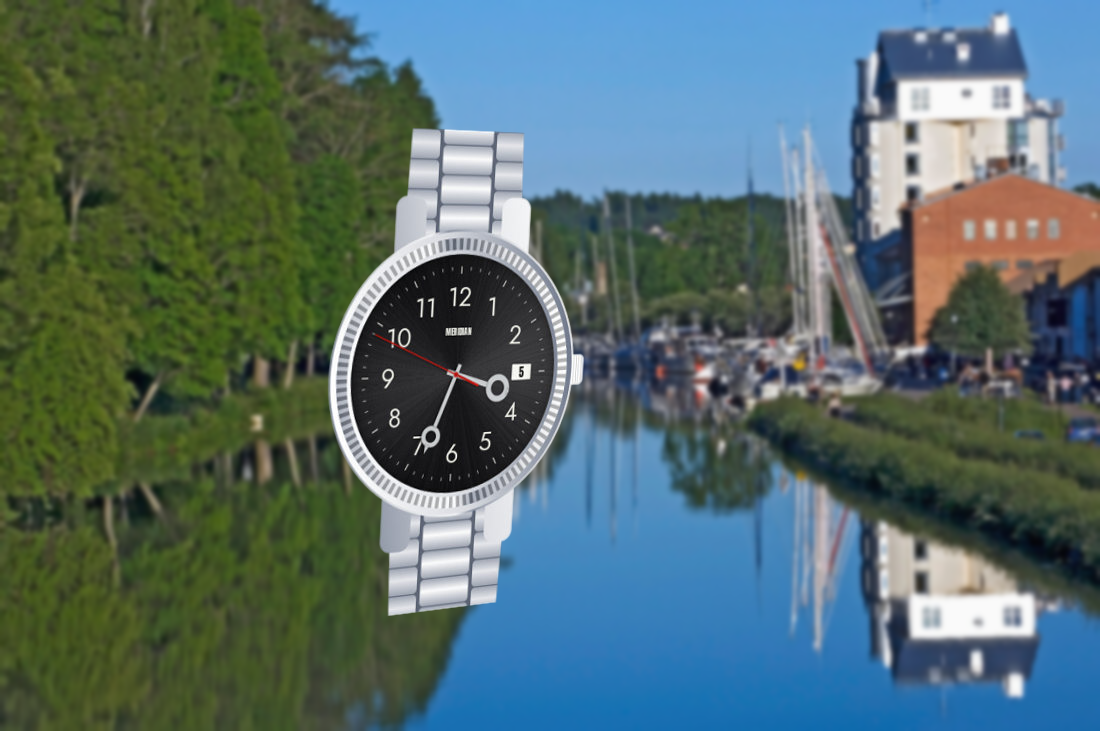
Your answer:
{"hour": 3, "minute": 33, "second": 49}
